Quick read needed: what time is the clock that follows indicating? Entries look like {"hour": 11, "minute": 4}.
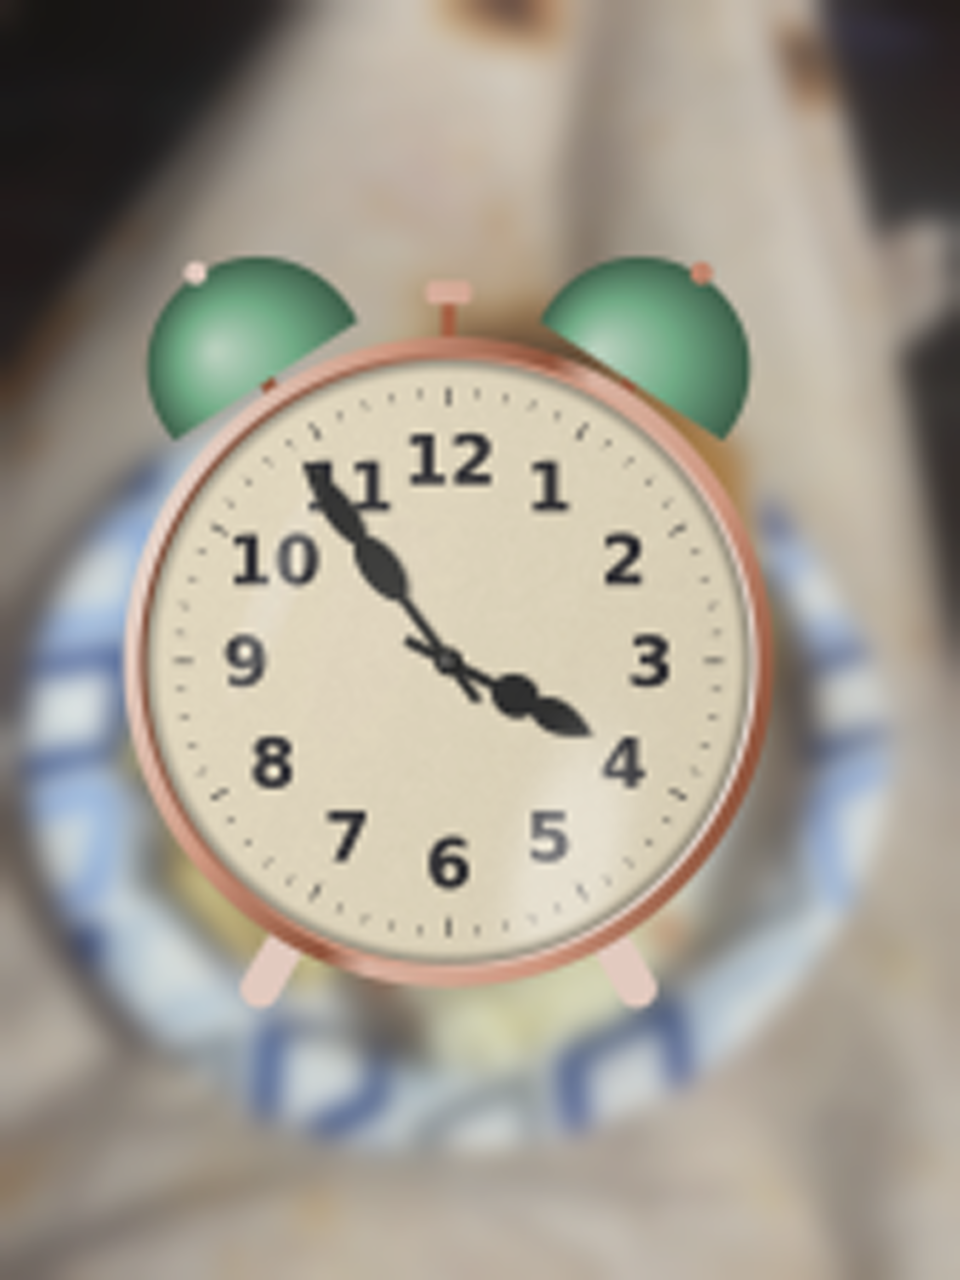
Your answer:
{"hour": 3, "minute": 54}
